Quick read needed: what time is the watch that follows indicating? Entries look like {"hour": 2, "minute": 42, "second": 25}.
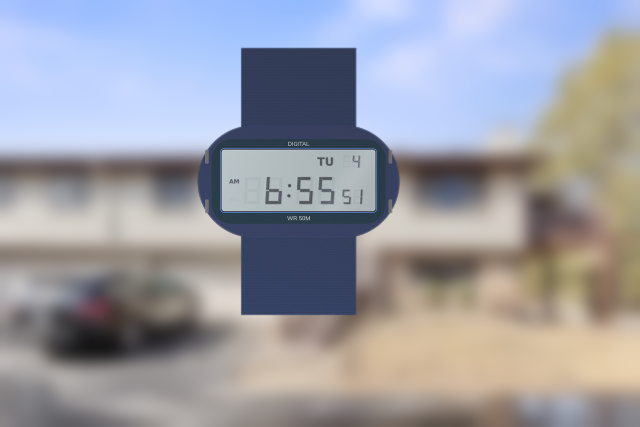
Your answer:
{"hour": 6, "minute": 55, "second": 51}
